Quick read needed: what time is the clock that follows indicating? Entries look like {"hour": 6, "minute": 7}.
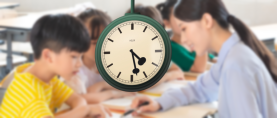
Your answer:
{"hour": 4, "minute": 28}
